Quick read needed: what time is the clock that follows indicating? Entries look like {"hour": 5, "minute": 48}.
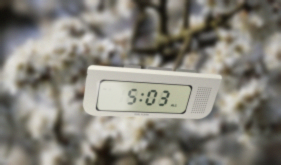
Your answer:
{"hour": 5, "minute": 3}
